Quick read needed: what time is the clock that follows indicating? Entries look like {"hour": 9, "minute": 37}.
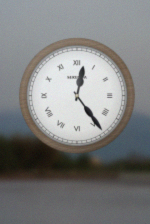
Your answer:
{"hour": 12, "minute": 24}
